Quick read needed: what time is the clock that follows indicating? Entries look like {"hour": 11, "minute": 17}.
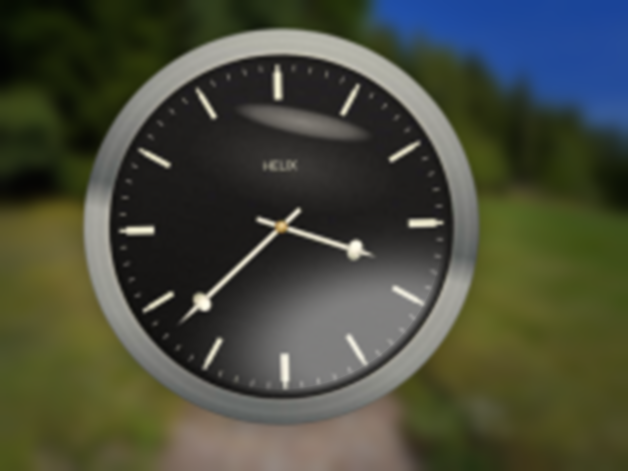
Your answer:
{"hour": 3, "minute": 38}
